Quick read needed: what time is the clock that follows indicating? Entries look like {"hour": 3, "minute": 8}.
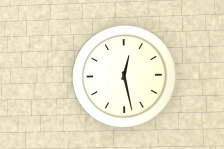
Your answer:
{"hour": 12, "minute": 28}
